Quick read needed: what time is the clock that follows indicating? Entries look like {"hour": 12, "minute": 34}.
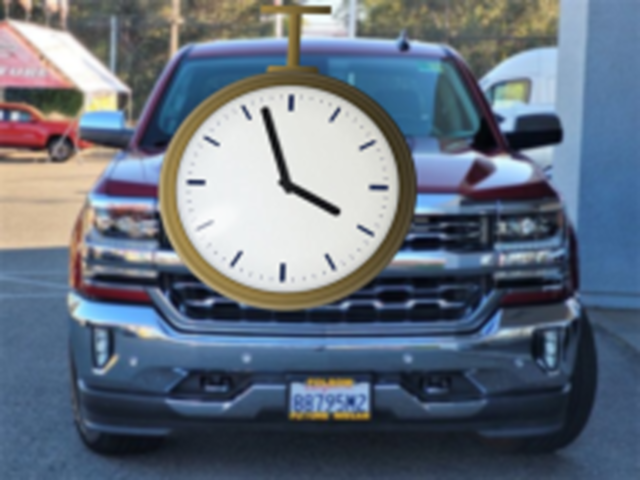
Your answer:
{"hour": 3, "minute": 57}
